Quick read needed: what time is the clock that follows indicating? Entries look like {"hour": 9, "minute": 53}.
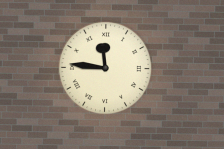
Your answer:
{"hour": 11, "minute": 46}
